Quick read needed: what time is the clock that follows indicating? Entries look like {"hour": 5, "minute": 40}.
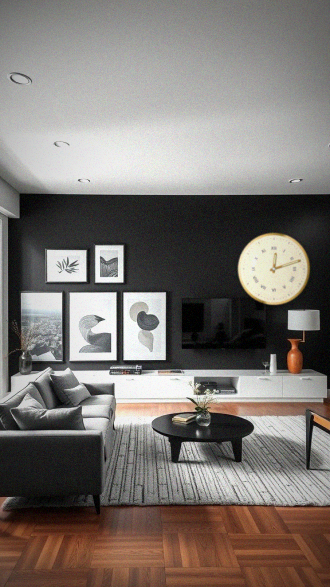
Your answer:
{"hour": 12, "minute": 12}
